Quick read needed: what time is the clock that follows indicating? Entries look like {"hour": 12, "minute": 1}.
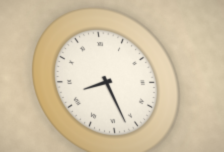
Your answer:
{"hour": 8, "minute": 27}
